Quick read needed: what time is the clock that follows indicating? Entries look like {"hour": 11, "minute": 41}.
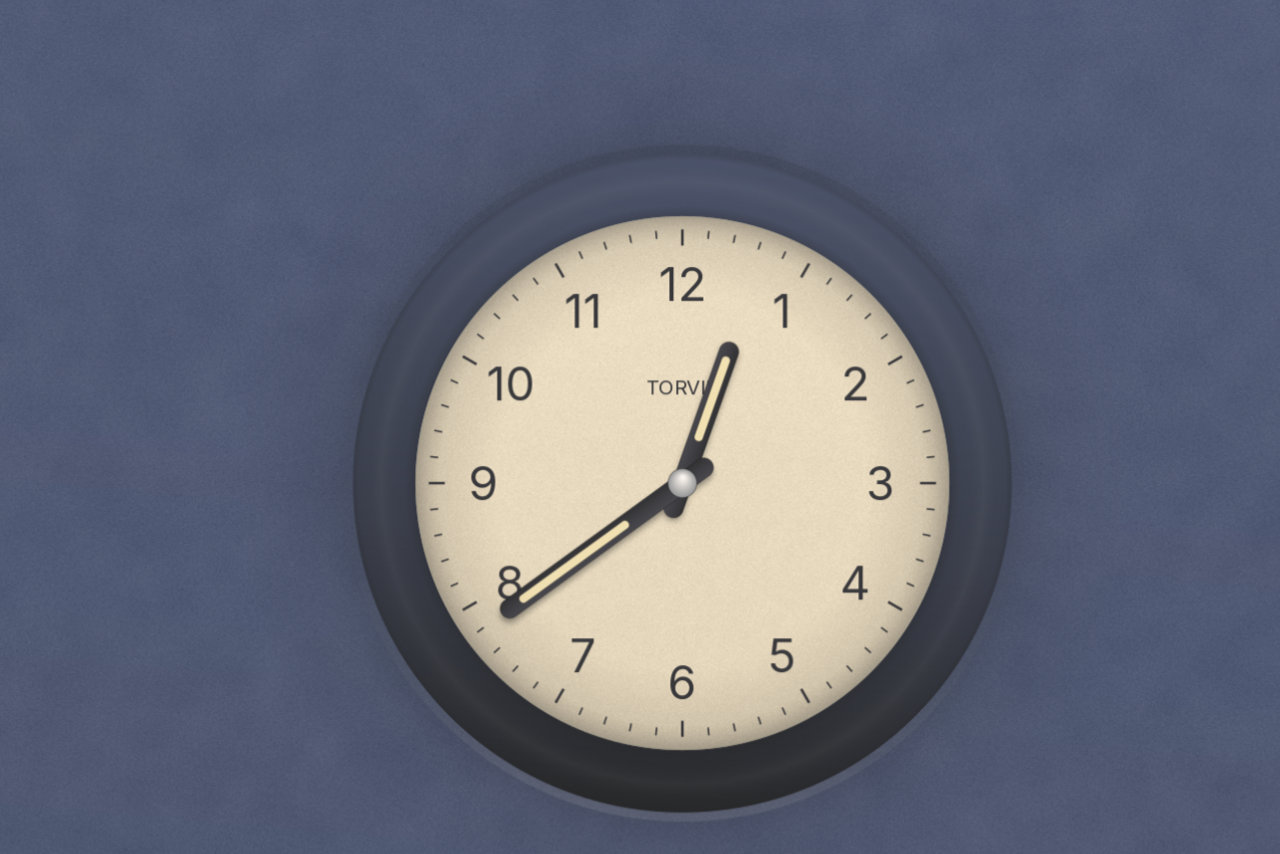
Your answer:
{"hour": 12, "minute": 39}
